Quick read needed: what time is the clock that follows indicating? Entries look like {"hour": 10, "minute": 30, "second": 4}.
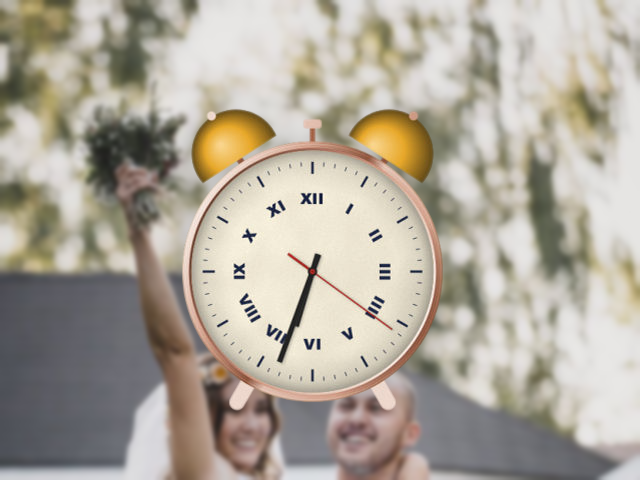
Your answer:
{"hour": 6, "minute": 33, "second": 21}
